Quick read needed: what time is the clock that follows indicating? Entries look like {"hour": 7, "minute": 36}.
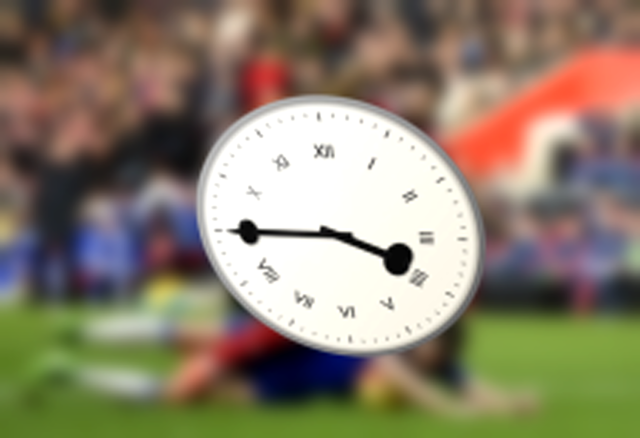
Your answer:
{"hour": 3, "minute": 45}
